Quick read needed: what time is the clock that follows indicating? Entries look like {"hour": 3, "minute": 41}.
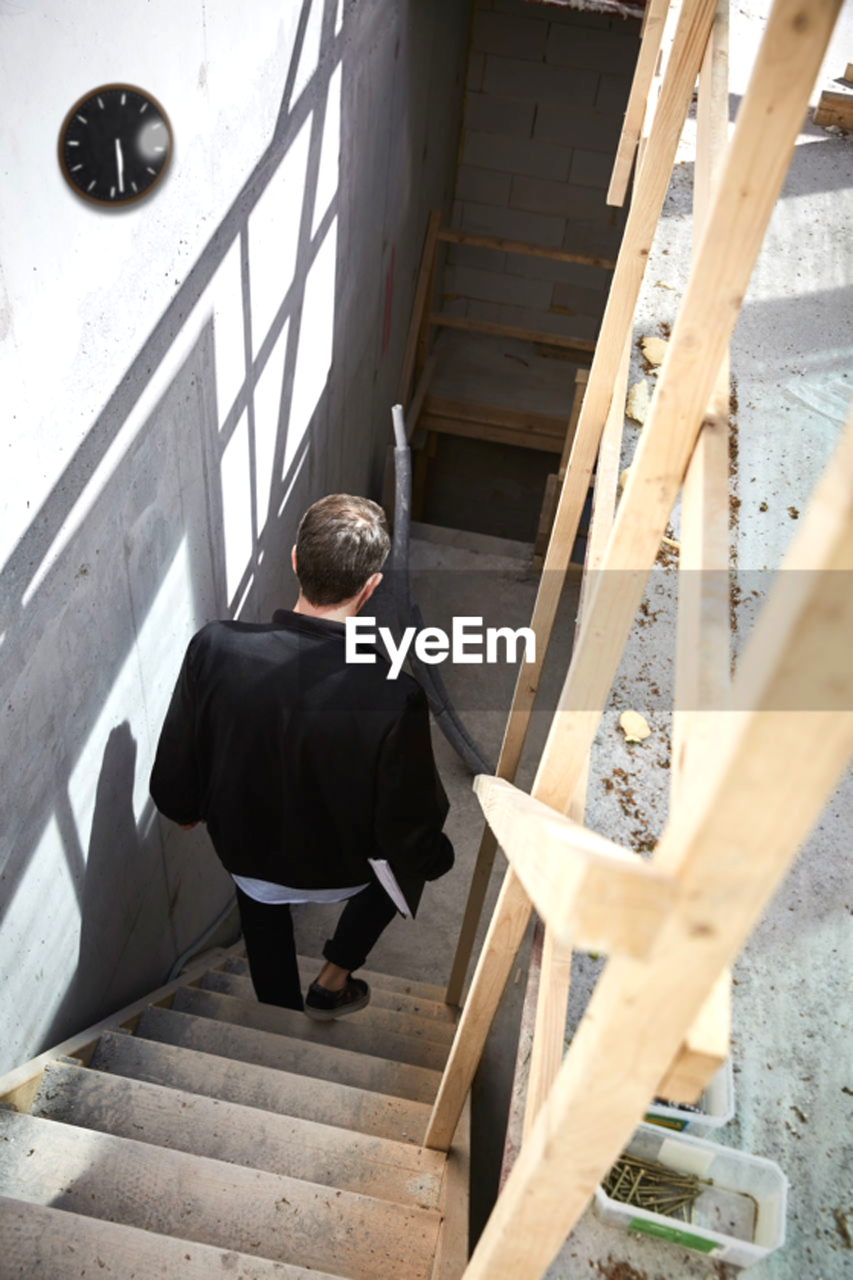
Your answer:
{"hour": 5, "minute": 28}
